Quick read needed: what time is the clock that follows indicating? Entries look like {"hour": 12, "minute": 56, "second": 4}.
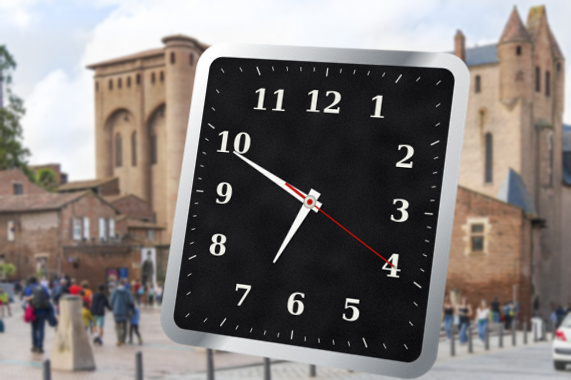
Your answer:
{"hour": 6, "minute": 49, "second": 20}
